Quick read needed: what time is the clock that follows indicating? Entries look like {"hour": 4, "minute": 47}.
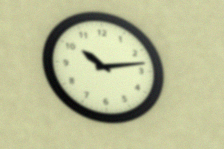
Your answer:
{"hour": 10, "minute": 13}
